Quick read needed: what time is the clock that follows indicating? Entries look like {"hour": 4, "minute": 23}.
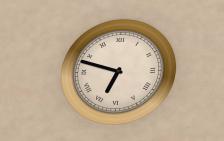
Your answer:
{"hour": 6, "minute": 48}
